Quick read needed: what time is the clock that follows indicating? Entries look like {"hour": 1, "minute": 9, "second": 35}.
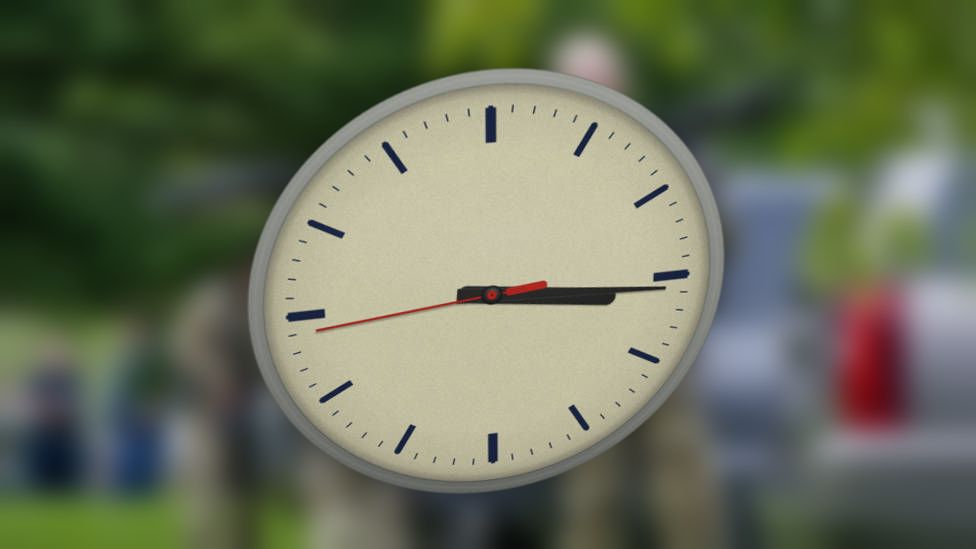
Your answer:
{"hour": 3, "minute": 15, "second": 44}
